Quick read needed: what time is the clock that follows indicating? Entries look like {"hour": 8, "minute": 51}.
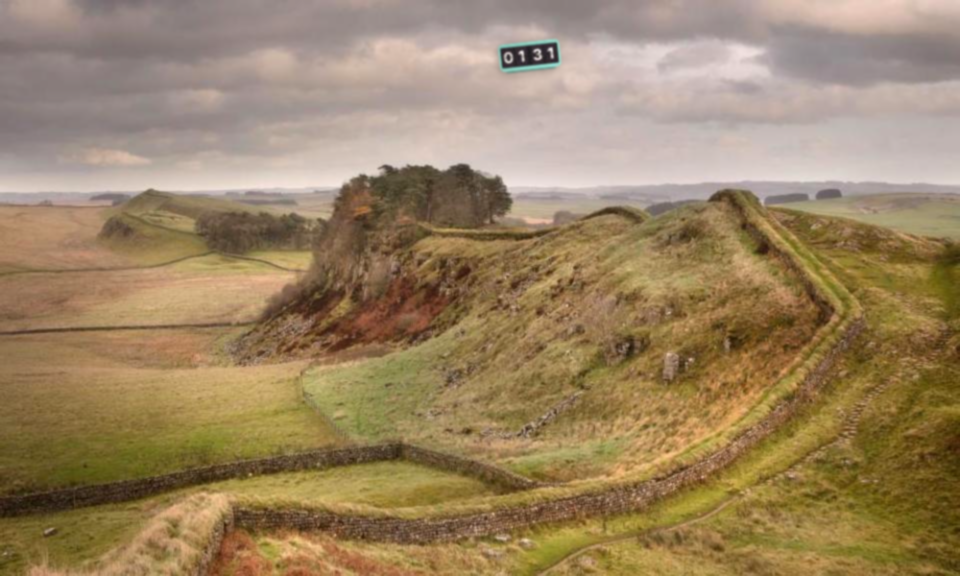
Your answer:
{"hour": 1, "minute": 31}
